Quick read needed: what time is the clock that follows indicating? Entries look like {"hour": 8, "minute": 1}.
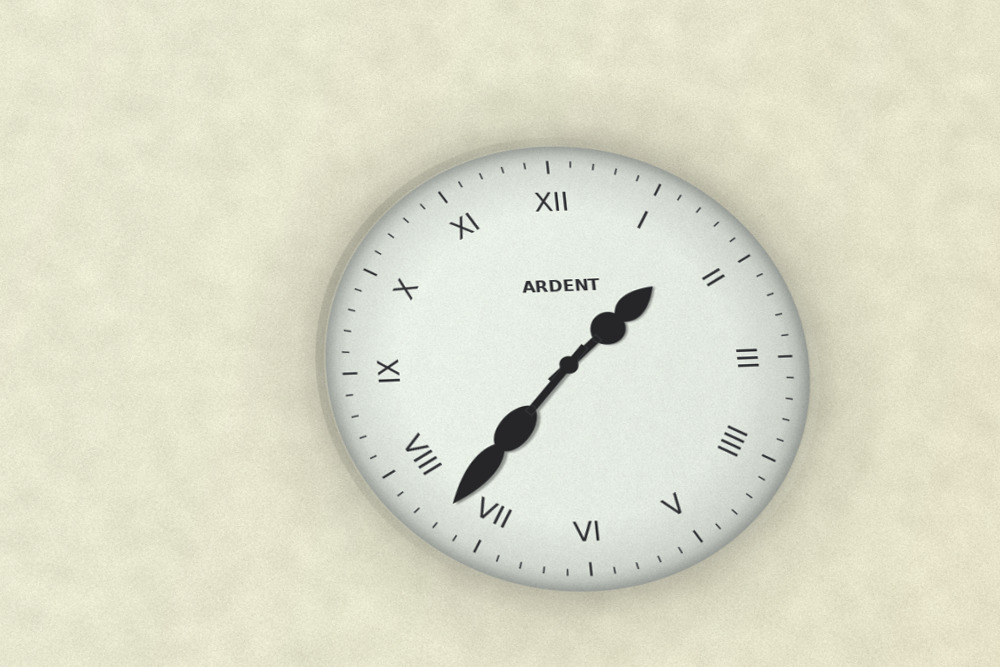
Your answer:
{"hour": 1, "minute": 37}
